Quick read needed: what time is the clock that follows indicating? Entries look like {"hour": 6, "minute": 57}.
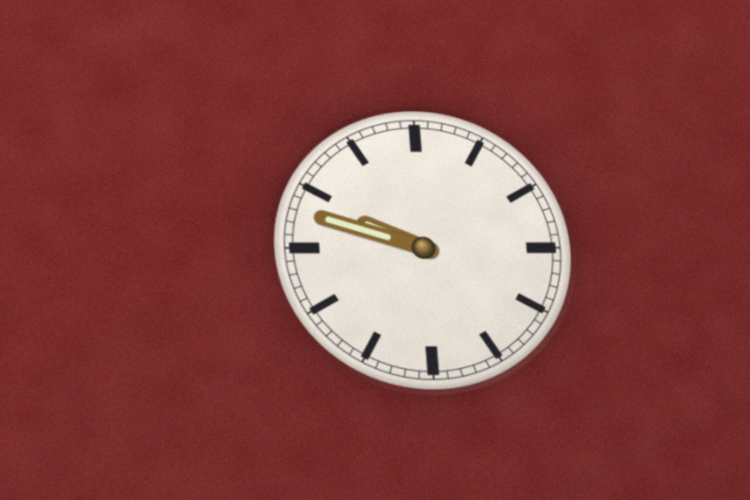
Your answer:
{"hour": 9, "minute": 48}
